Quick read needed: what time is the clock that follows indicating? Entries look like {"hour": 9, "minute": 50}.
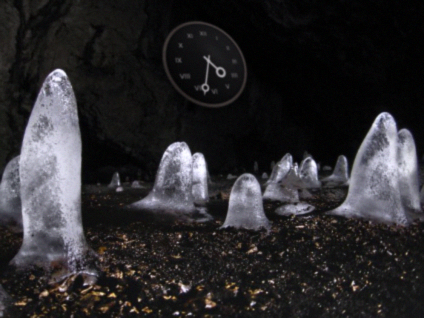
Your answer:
{"hour": 4, "minute": 33}
